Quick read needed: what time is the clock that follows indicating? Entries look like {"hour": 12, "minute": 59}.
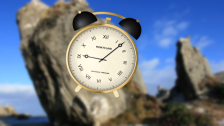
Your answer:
{"hour": 9, "minute": 7}
